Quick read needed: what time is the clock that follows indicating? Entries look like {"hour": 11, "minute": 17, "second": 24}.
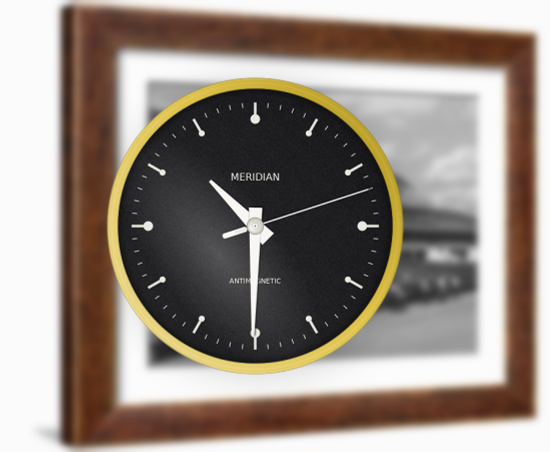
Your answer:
{"hour": 10, "minute": 30, "second": 12}
